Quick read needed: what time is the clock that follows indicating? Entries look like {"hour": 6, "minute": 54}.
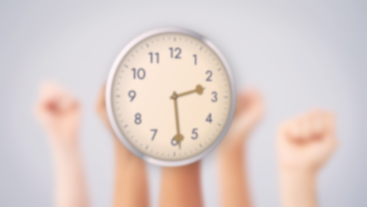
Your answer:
{"hour": 2, "minute": 29}
